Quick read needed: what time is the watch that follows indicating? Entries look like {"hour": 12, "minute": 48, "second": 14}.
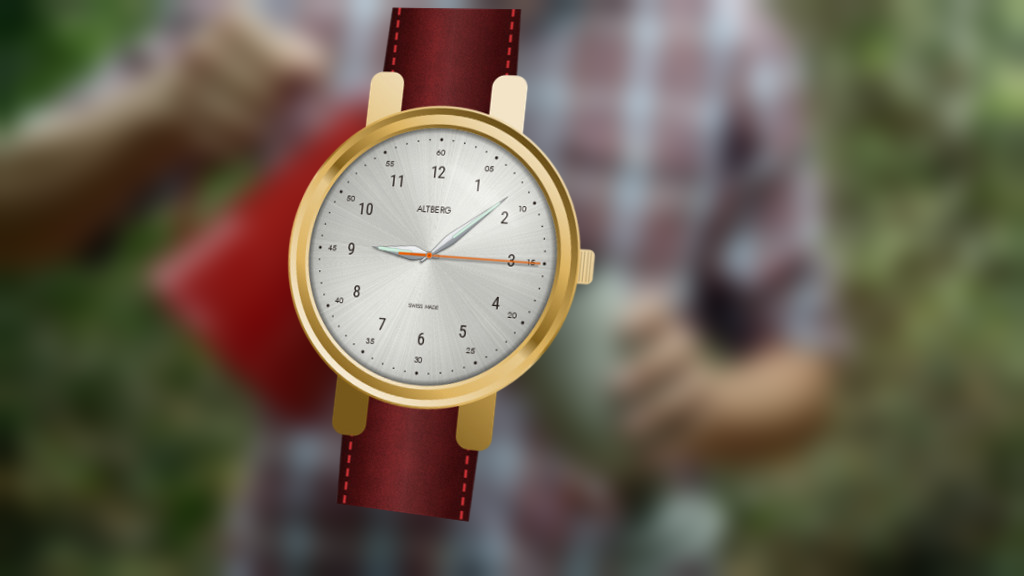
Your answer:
{"hour": 9, "minute": 8, "second": 15}
